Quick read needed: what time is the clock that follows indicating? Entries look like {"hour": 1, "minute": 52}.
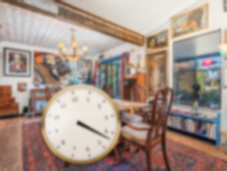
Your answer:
{"hour": 4, "minute": 22}
